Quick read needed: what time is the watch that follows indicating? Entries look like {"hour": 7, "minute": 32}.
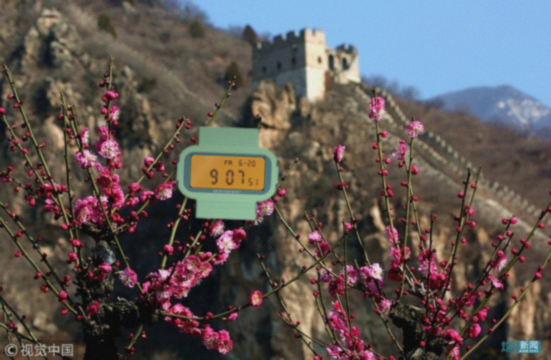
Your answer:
{"hour": 9, "minute": 7}
